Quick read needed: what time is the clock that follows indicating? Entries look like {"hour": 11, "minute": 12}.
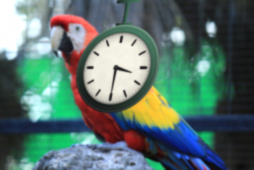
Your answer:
{"hour": 3, "minute": 30}
